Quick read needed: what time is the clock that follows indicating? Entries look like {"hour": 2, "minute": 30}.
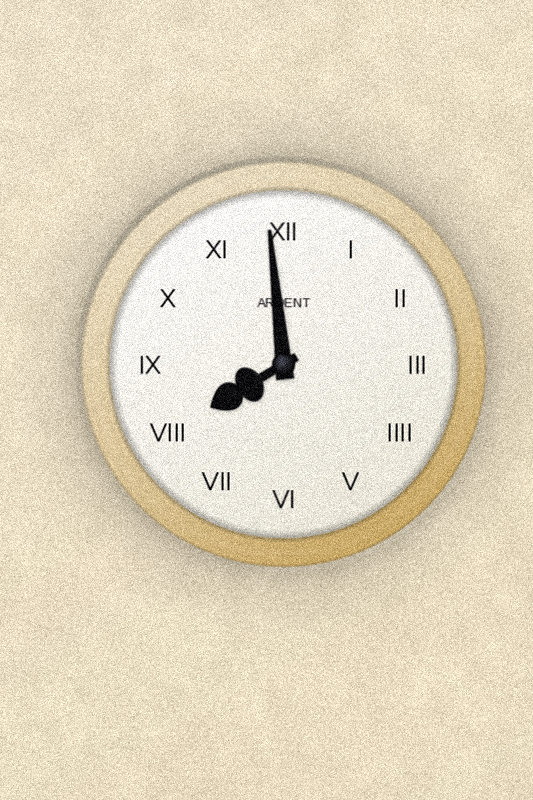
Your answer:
{"hour": 7, "minute": 59}
